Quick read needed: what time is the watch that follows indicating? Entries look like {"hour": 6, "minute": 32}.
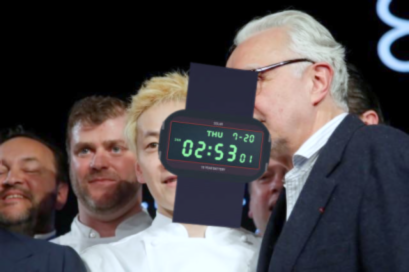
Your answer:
{"hour": 2, "minute": 53}
